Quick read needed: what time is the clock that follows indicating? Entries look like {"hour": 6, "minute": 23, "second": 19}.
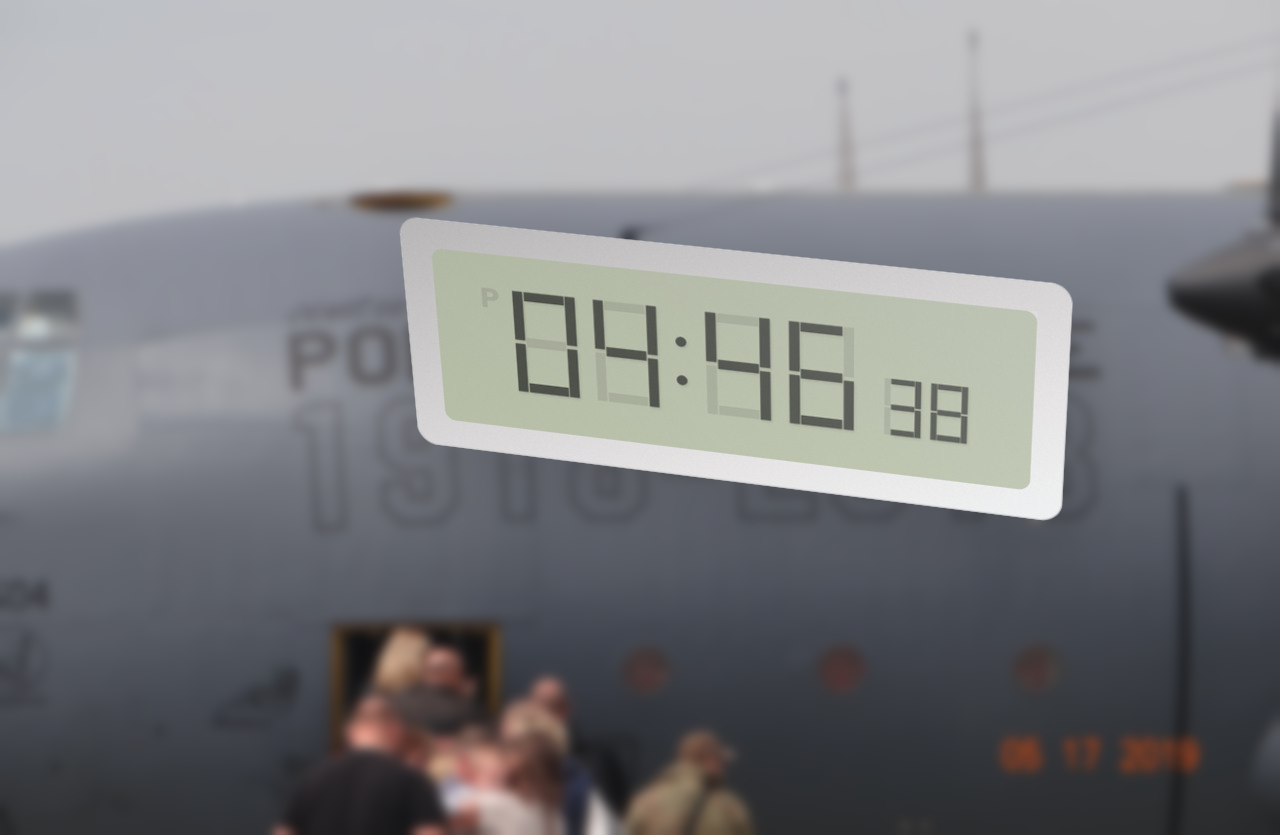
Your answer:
{"hour": 4, "minute": 46, "second": 38}
